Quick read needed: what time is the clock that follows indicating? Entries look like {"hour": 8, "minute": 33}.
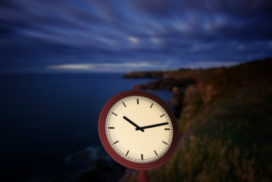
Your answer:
{"hour": 10, "minute": 13}
